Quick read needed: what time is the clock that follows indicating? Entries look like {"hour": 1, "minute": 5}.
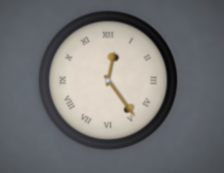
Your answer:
{"hour": 12, "minute": 24}
